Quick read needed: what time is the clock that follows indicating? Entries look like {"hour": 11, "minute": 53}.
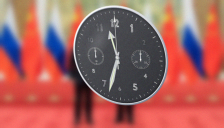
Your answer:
{"hour": 11, "minute": 33}
